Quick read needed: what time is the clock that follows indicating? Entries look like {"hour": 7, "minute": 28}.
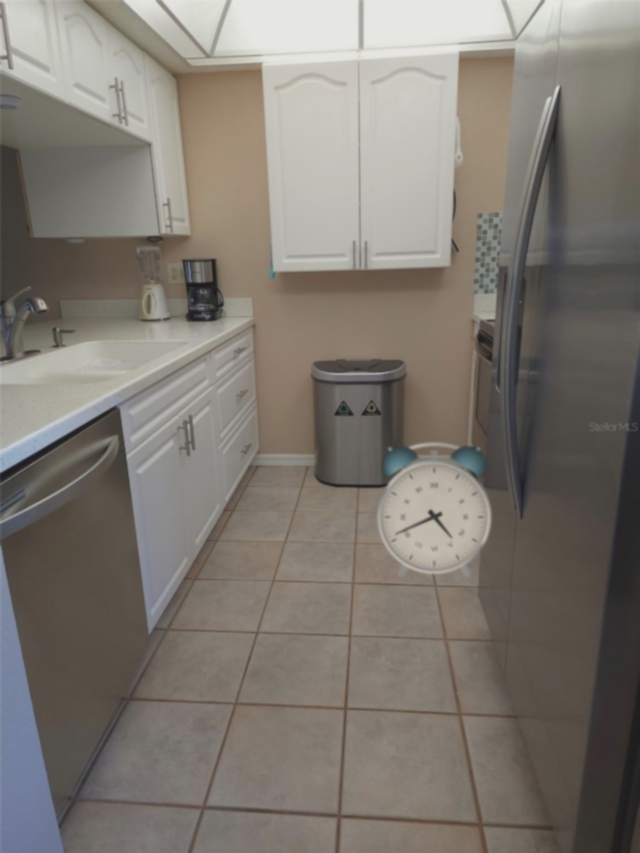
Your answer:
{"hour": 4, "minute": 41}
